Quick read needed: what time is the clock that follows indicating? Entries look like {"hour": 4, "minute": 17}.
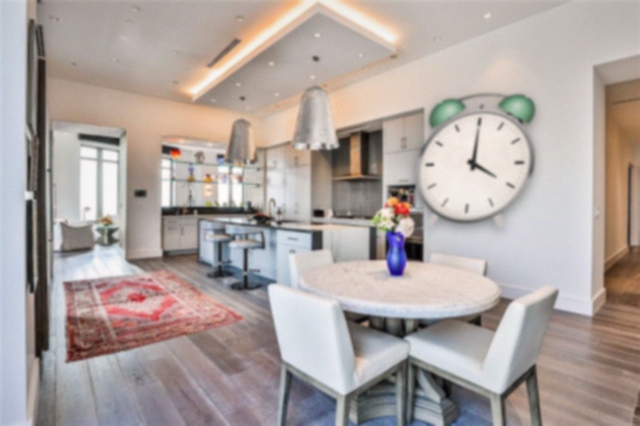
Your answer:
{"hour": 4, "minute": 0}
